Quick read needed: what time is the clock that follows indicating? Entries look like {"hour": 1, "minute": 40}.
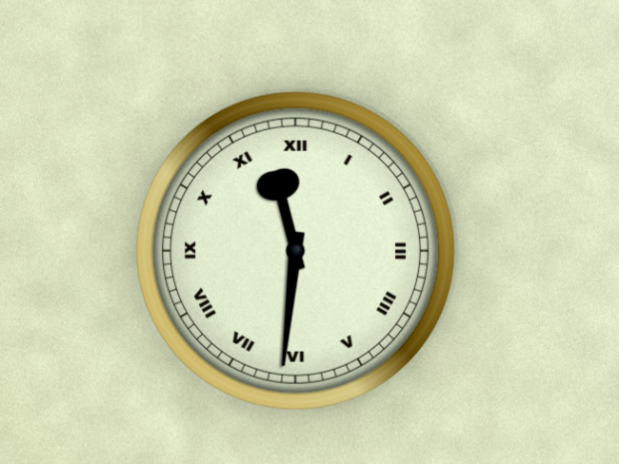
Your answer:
{"hour": 11, "minute": 31}
